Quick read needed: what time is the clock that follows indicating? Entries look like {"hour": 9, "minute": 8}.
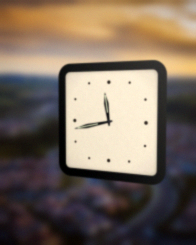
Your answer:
{"hour": 11, "minute": 43}
